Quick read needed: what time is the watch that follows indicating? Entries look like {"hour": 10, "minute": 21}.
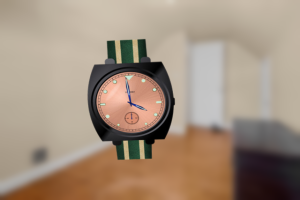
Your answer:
{"hour": 3, "minute": 59}
